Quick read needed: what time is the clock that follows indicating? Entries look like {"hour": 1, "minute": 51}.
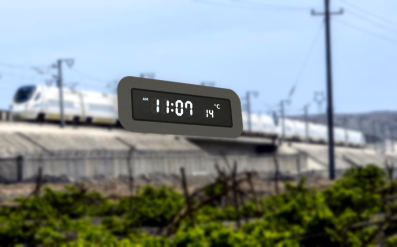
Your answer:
{"hour": 11, "minute": 7}
